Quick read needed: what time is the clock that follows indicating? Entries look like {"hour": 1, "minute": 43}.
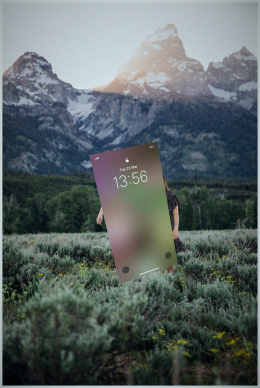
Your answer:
{"hour": 13, "minute": 56}
